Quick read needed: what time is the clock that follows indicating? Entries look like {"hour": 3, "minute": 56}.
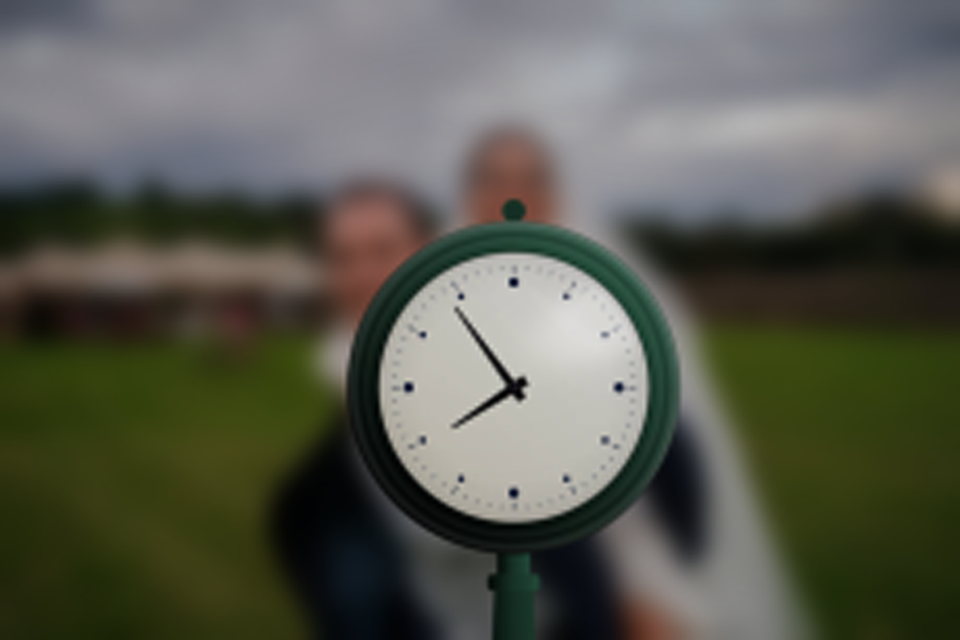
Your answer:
{"hour": 7, "minute": 54}
